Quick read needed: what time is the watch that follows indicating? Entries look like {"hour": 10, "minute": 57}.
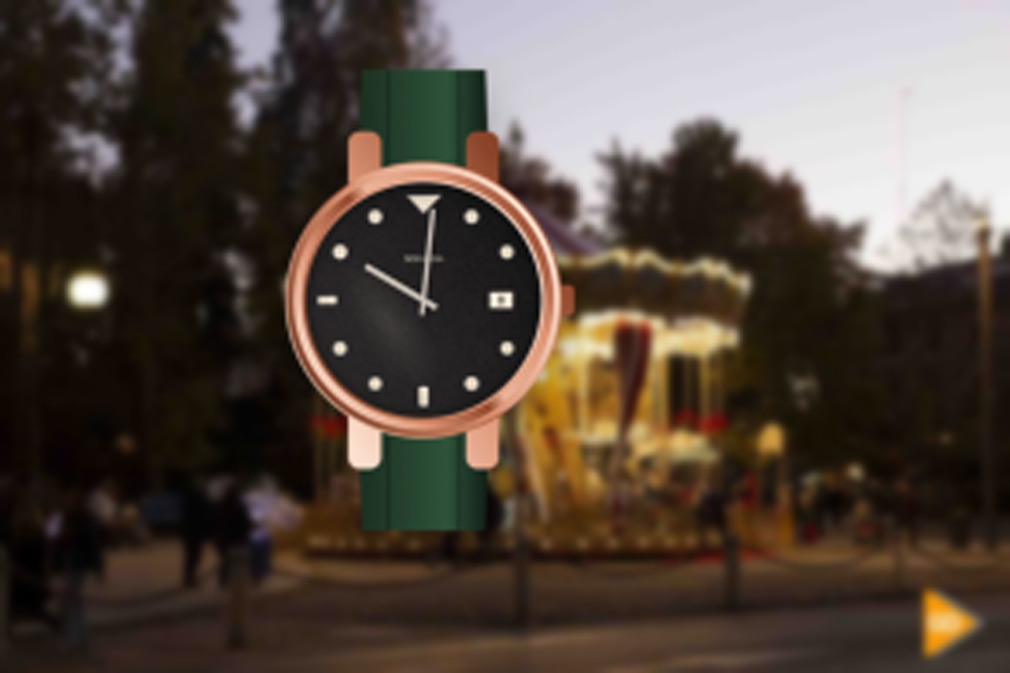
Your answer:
{"hour": 10, "minute": 1}
